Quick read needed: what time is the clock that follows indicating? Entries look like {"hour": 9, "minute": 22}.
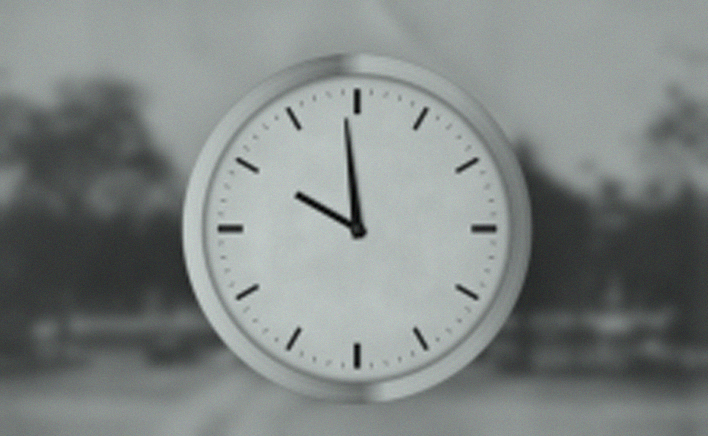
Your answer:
{"hour": 9, "minute": 59}
